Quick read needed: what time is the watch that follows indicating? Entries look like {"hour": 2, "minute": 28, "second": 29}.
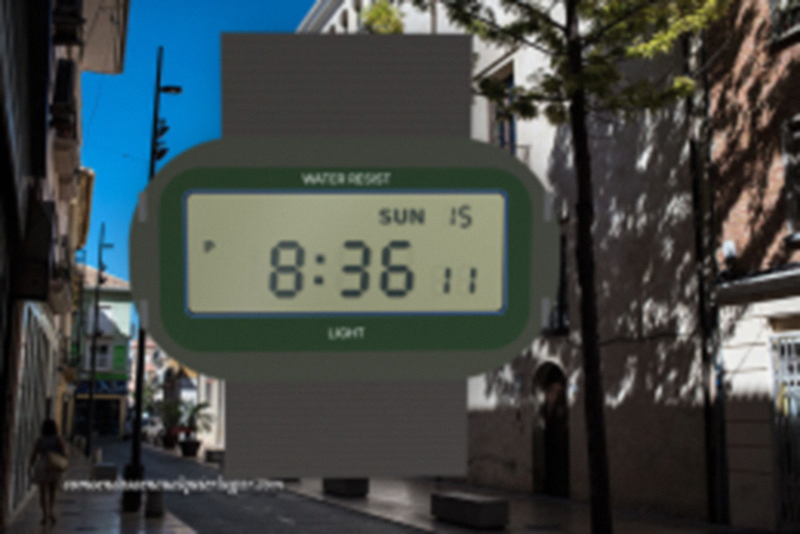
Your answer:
{"hour": 8, "minute": 36, "second": 11}
